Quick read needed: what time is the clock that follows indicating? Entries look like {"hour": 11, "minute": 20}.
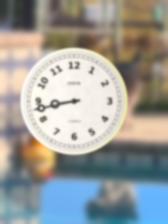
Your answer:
{"hour": 8, "minute": 43}
